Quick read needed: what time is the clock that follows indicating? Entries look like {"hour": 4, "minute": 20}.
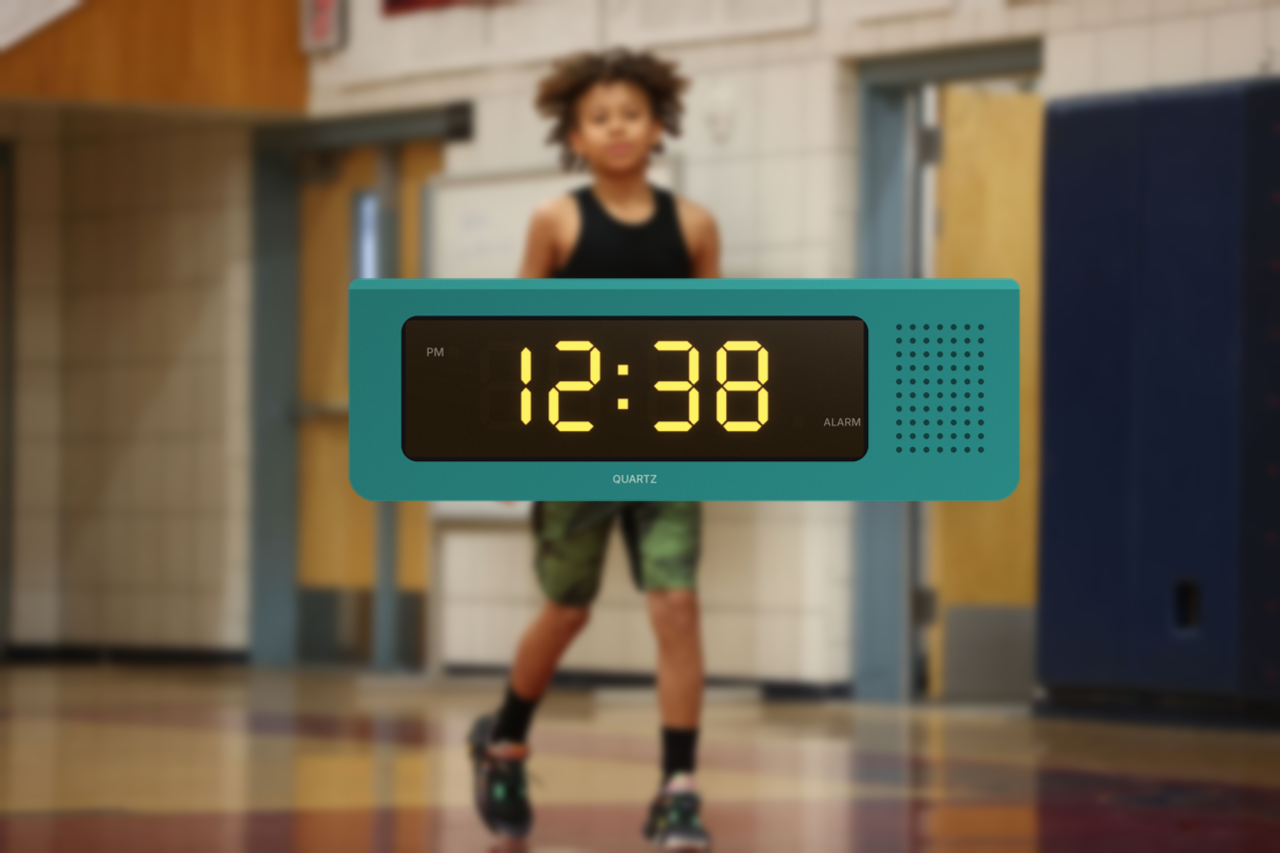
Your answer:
{"hour": 12, "minute": 38}
